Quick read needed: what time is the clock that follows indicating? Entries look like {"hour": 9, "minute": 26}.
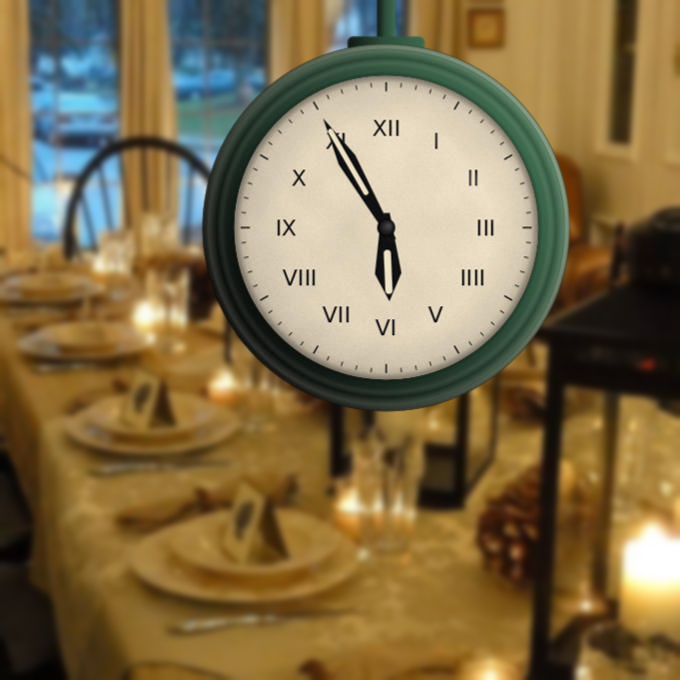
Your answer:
{"hour": 5, "minute": 55}
